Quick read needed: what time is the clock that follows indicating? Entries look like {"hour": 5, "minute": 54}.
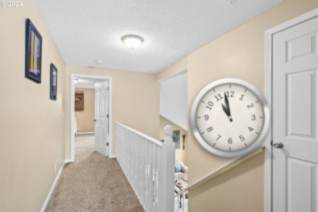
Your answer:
{"hour": 10, "minute": 58}
